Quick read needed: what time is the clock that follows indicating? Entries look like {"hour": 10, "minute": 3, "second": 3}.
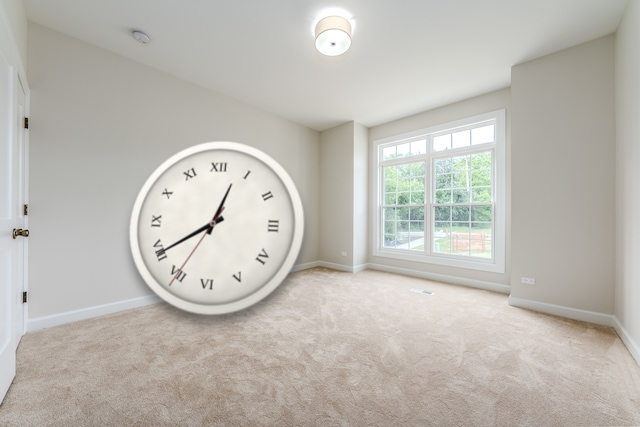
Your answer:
{"hour": 12, "minute": 39, "second": 35}
